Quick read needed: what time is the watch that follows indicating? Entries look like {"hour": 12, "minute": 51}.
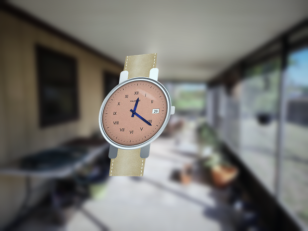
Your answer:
{"hour": 12, "minute": 21}
